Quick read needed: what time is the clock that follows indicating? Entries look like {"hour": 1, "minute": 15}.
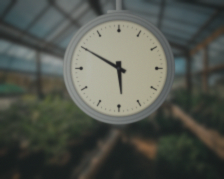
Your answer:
{"hour": 5, "minute": 50}
